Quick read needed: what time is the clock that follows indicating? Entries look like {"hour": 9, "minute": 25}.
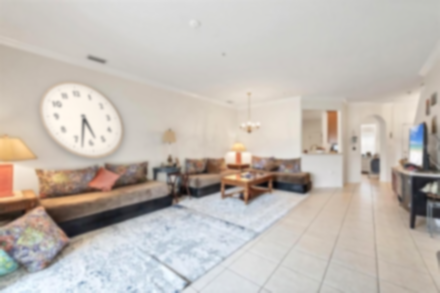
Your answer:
{"hour": 5, "minute": 33}
